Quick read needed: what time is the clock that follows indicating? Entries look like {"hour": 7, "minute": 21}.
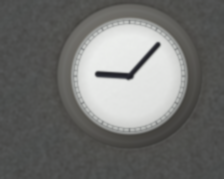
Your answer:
{"hour": 9, "minute": 7}
